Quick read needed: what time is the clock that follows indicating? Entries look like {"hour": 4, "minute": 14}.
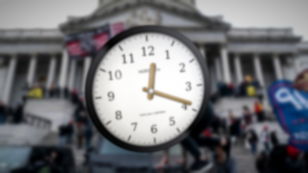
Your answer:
{"hour": 12, "minute": 19}
